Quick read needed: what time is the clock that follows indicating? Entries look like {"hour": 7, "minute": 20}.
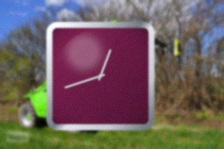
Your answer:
{"hour": 12, "minute": 42}
